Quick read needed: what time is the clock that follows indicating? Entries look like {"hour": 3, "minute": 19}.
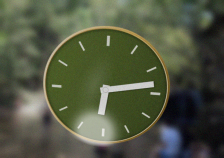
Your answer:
{"hour": 6, "minute": 13}
